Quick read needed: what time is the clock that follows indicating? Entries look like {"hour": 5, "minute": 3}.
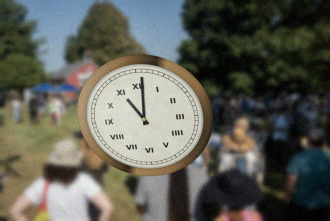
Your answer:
{"hour": 11, "minute": 1}
